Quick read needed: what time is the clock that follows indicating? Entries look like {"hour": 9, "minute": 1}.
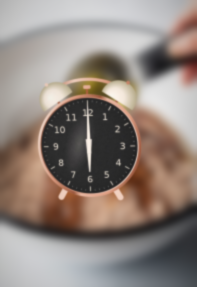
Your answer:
{"hour": 6, "minute": 0}
